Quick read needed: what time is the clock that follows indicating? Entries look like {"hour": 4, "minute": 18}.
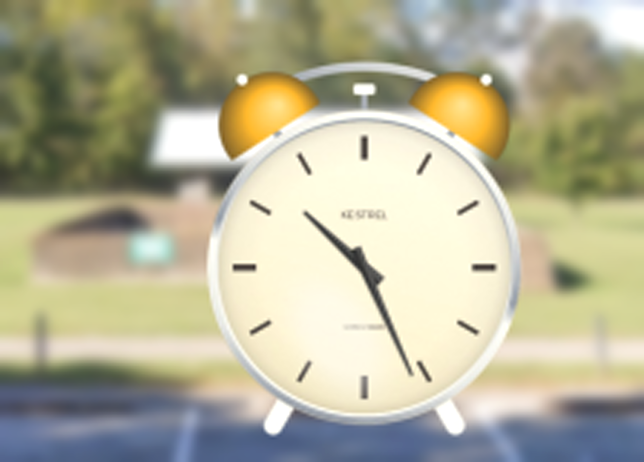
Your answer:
{"hour": 10, "minute": 26}
